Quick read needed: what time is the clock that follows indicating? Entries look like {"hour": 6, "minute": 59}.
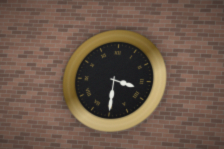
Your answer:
{"hour": 3, "minute": 30}
